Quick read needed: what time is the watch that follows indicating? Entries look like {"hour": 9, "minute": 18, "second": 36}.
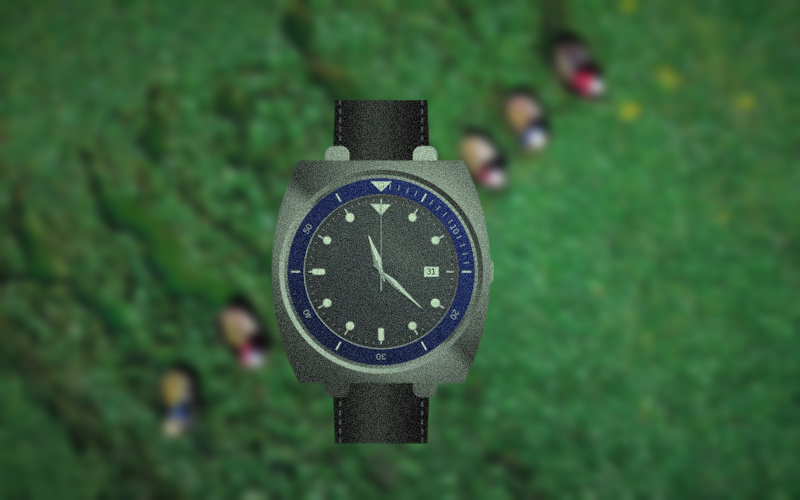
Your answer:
{"hour": 11, "minute": 22, "second": 0}
